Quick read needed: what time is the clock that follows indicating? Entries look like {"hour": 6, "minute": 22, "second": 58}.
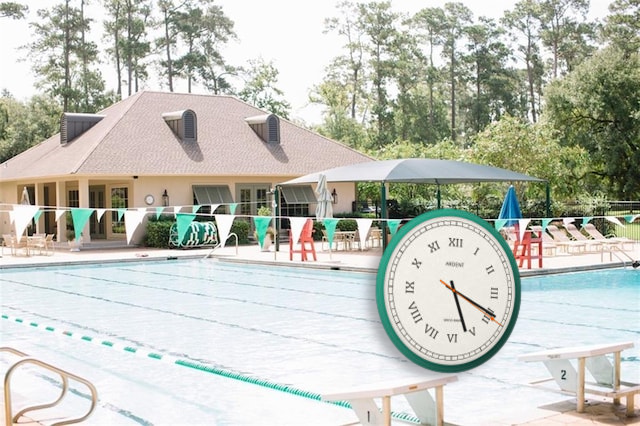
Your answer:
{"hour": 5, "minute": 19, "second": 20}
